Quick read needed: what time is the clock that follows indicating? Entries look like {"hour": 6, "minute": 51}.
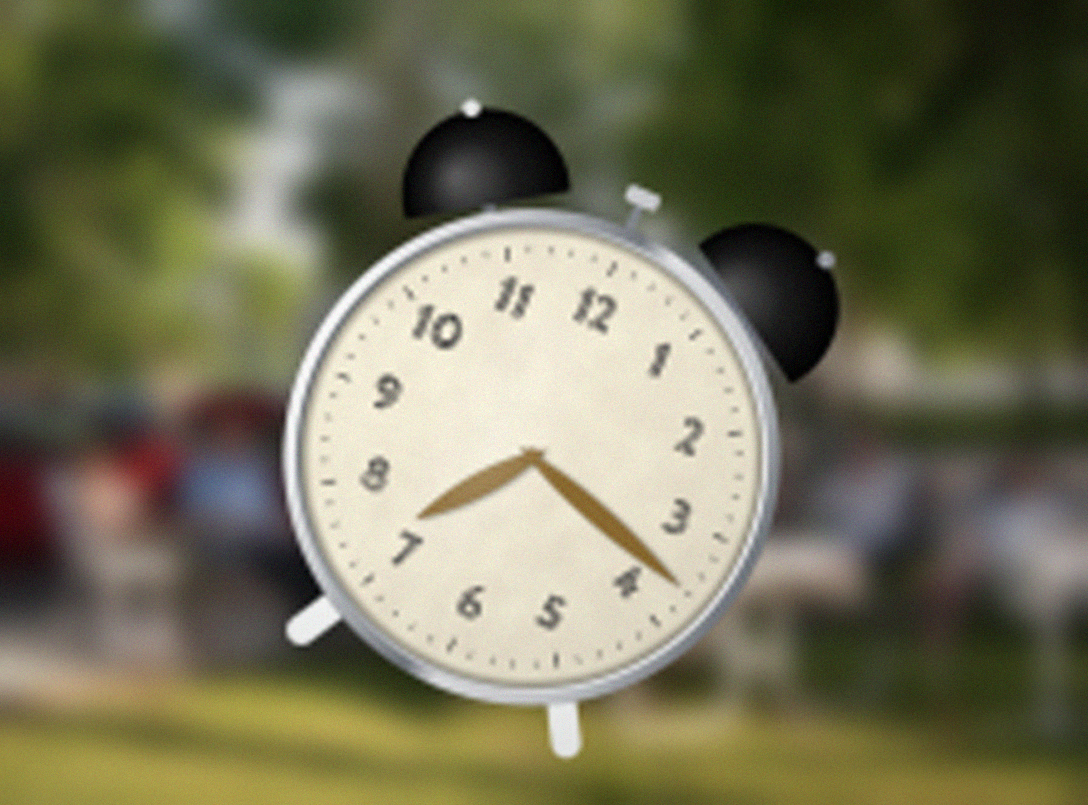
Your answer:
{"hour": 7, "minute": 18}
